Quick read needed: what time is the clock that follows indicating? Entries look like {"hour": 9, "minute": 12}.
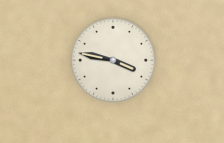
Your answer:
{"hour": 3, "minute": 47}
